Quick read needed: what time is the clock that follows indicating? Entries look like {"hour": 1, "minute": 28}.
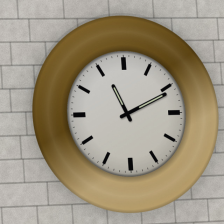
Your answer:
{"hour": 11, "minute": 11}
